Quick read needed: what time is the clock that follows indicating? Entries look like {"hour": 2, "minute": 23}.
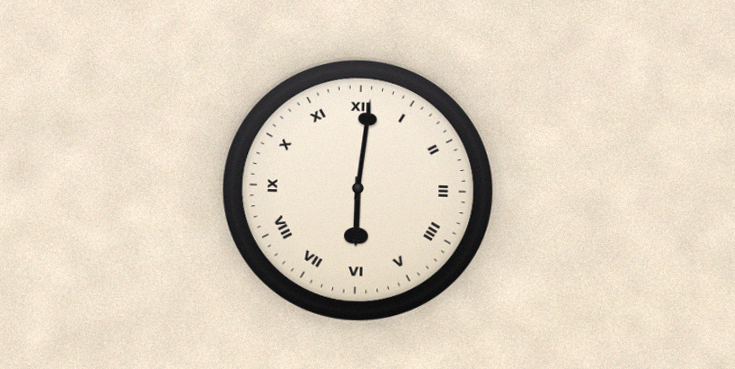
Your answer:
{"hour": 6, "minute": 1}
